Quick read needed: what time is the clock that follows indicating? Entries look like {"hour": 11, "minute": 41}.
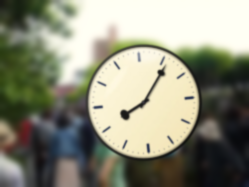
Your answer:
{"hour": 8, "minute": 6}
